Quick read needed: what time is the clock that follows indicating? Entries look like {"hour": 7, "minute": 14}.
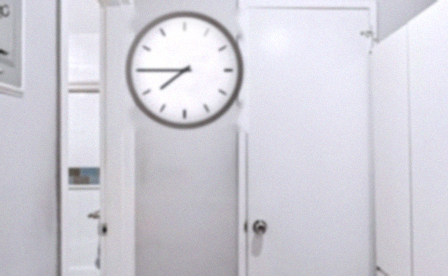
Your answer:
{"hour": 7, "minute": 45}
